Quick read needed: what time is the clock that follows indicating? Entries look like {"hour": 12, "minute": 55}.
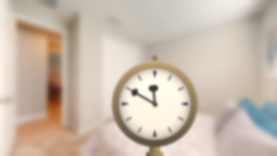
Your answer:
{"hour": 11, "minute": 50}
